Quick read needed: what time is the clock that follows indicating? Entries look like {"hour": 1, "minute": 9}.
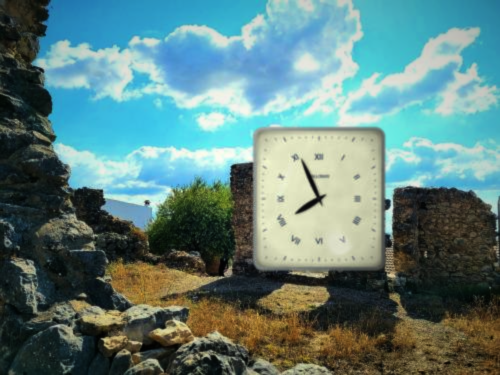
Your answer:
{"hour": 7, "minute": 56}
